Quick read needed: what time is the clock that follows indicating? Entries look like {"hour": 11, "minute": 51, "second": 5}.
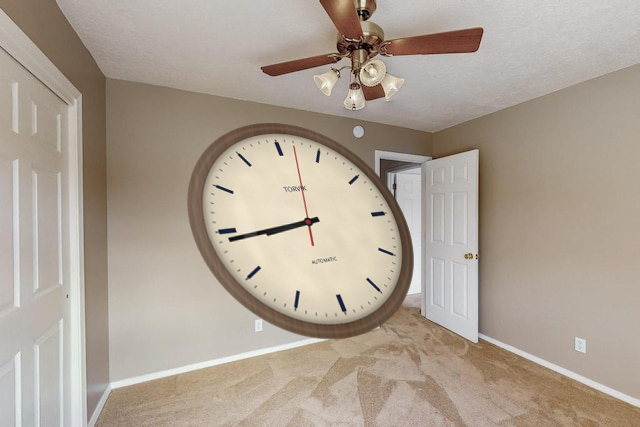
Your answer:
{"hour": 8, "minute": 44, "second": 2}
